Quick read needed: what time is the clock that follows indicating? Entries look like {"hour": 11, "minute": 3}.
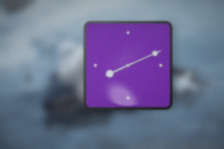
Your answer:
{"hour": 8, "minute": 11}
